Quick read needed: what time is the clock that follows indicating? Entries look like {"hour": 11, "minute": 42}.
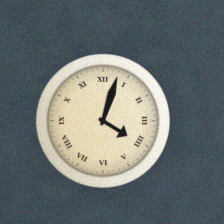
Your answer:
{"hour": 4, "minute": 3}
